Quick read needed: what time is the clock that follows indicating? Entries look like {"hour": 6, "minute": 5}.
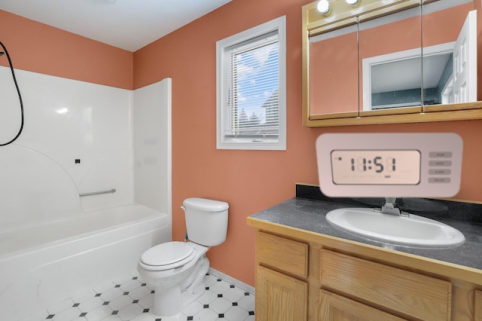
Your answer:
{"hour": 11, "minute": 51}
